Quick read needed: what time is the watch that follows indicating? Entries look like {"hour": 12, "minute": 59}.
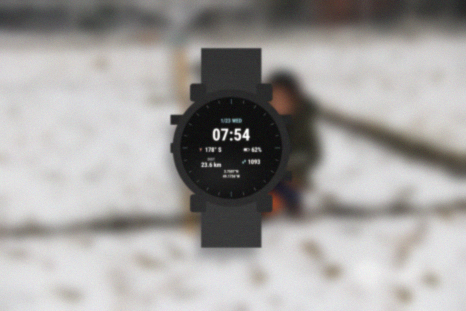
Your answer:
{"hour": 7, "minute": 54}
